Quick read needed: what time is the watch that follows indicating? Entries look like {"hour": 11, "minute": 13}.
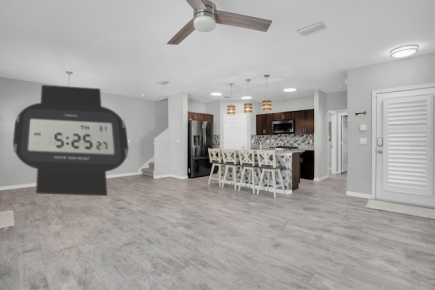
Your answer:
{"hour": 5, "minute": 25}
